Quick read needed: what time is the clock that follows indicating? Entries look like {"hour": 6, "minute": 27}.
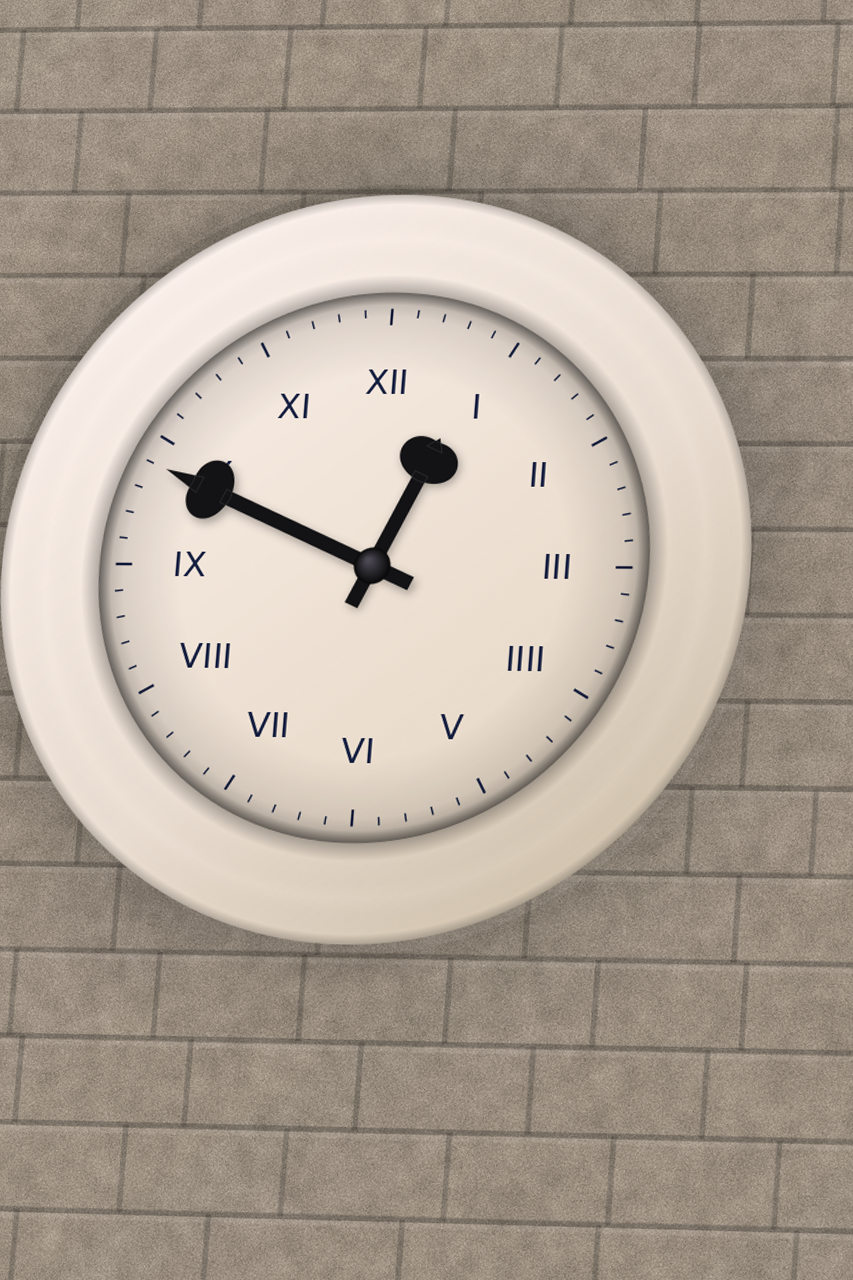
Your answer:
{"hour": 12, "minute": 49}
